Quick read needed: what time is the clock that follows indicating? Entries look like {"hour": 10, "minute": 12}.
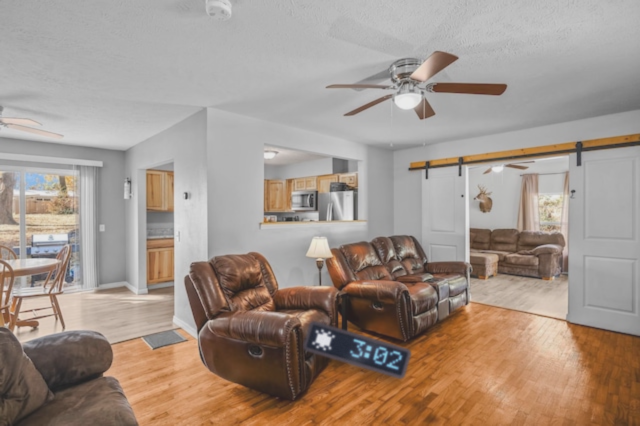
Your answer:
{"hour": 3, "minute": 2}
